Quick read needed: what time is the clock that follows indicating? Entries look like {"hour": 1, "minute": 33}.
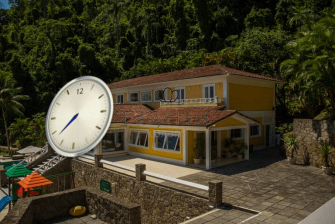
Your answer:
{"hour": 7, "minute": 38}
